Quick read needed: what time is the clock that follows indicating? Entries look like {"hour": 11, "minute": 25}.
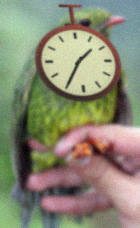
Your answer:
{"hour": 1, "minute": 35}
